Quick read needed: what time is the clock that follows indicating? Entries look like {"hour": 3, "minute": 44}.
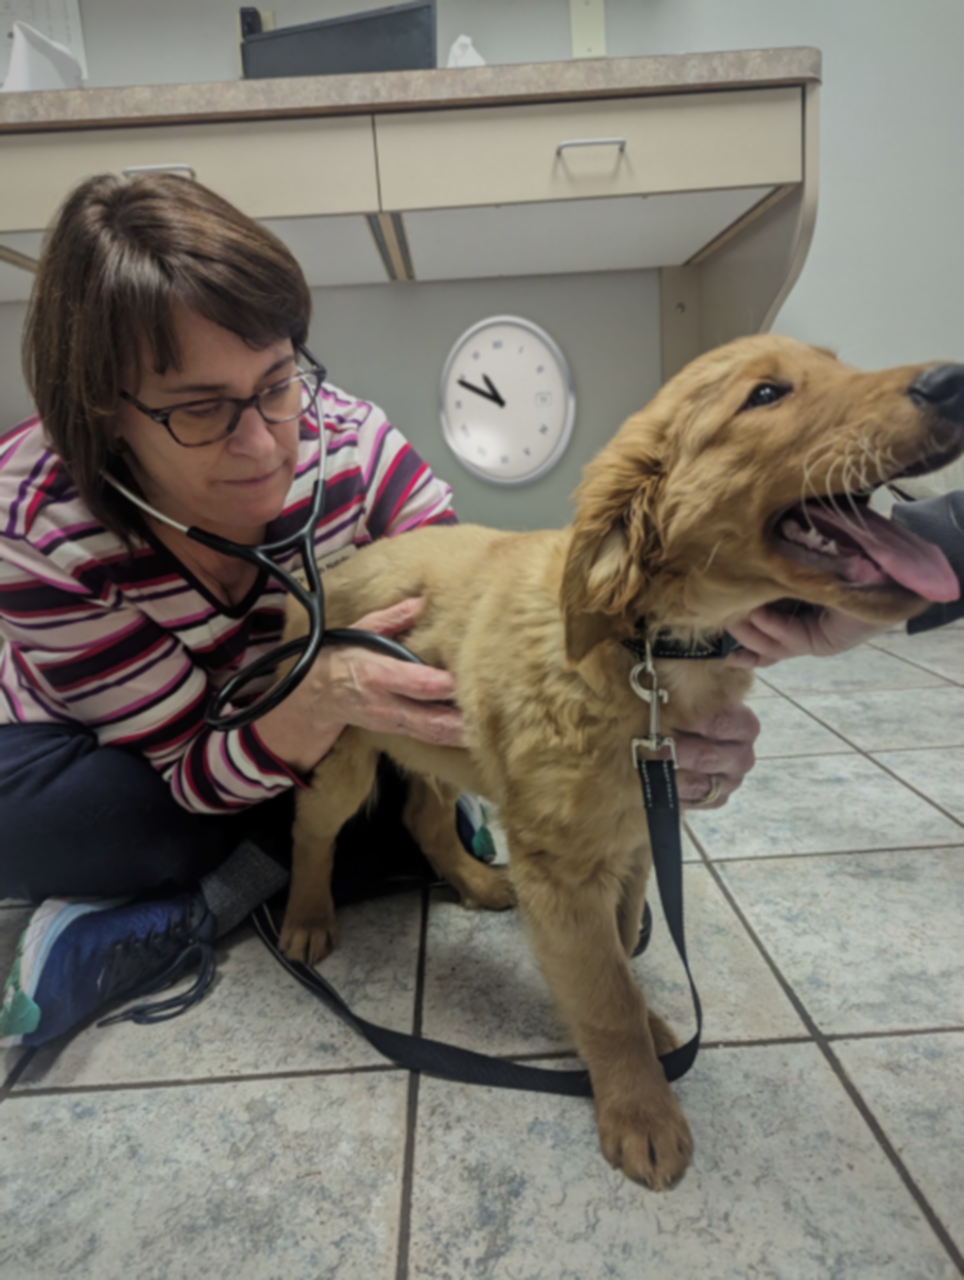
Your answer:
{"hour": 10, "minute": 49}
